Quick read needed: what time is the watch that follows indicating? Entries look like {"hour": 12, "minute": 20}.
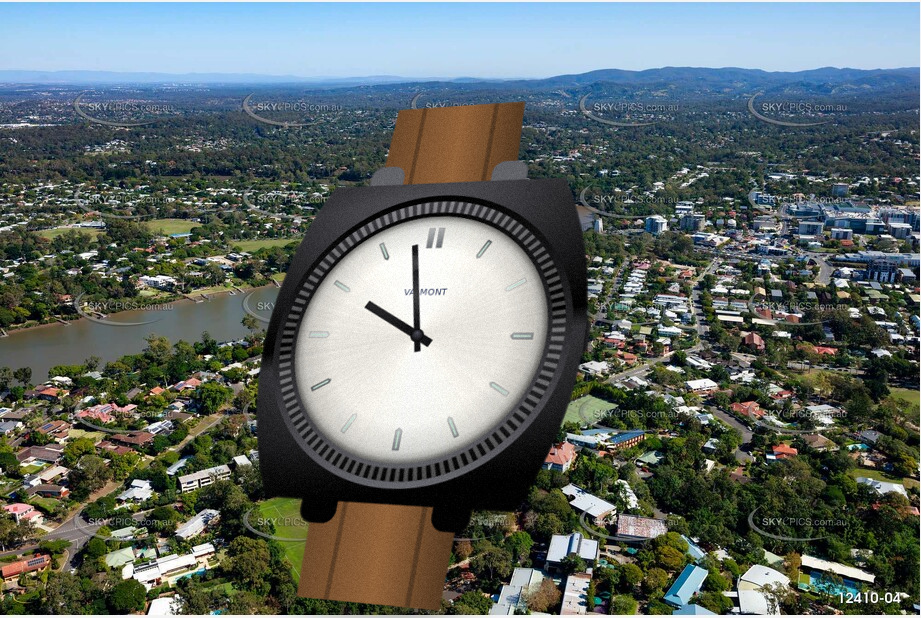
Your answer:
{"hour": 9, "minute": 58}
